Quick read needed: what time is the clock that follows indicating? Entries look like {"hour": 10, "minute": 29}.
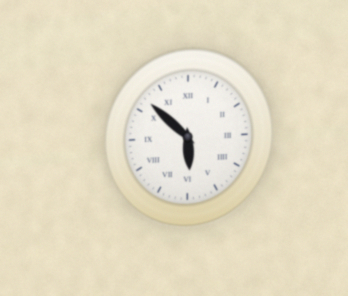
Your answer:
{"hour": 5, "minute": 52}
